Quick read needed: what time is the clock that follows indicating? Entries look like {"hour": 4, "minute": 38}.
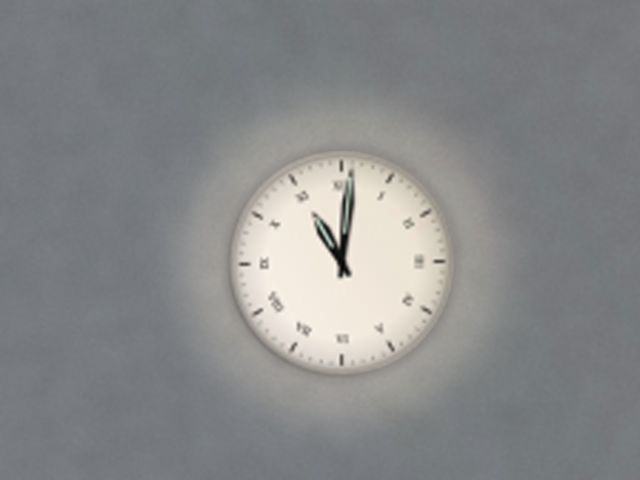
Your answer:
{"hour": 11, "minute": 1}
